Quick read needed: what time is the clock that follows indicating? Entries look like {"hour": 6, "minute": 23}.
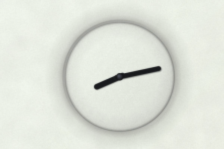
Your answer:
{"hour": 8, "minute": 13}
